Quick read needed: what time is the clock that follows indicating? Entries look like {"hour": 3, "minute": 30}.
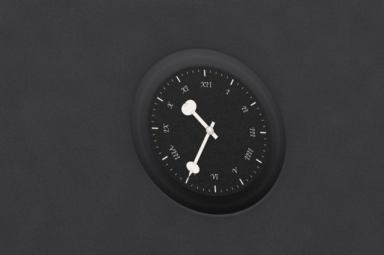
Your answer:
{"hour": 10, "minute": 35}
